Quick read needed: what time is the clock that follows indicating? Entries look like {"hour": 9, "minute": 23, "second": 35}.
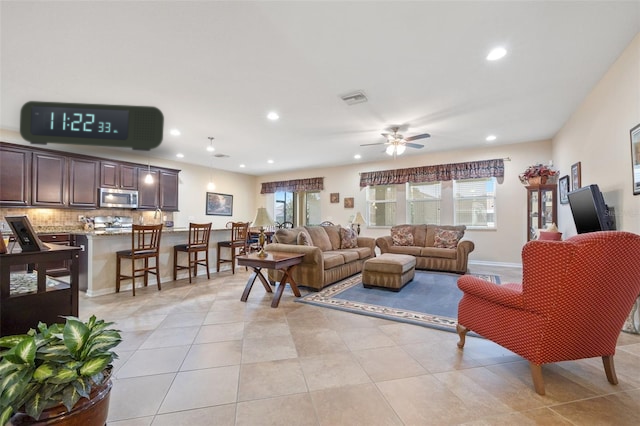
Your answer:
{"hour": 11, "minute": 22, "second": 33}
